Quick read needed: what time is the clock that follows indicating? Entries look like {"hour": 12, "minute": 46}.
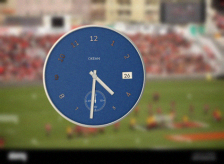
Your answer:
{"hour": 4, "minute": 31}
